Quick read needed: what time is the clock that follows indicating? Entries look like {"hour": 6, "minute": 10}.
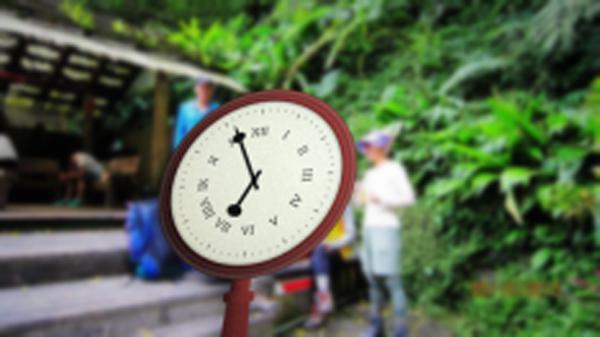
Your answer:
{"hour": 6, "minute": 56}
